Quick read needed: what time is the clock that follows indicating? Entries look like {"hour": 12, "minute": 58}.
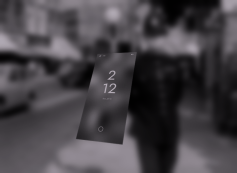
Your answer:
{"hour": 2, "minute": 12}
